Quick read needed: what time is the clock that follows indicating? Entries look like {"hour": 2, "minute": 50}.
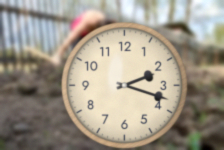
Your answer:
{"hour": 2, "minute": 18}
